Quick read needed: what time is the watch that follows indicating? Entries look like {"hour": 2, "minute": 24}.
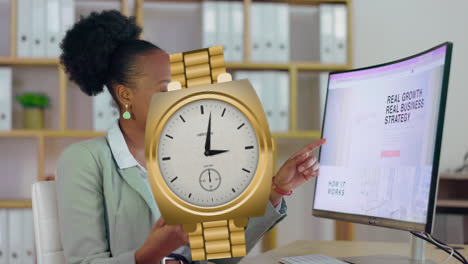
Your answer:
{"hour": 3, "minute": 2}
